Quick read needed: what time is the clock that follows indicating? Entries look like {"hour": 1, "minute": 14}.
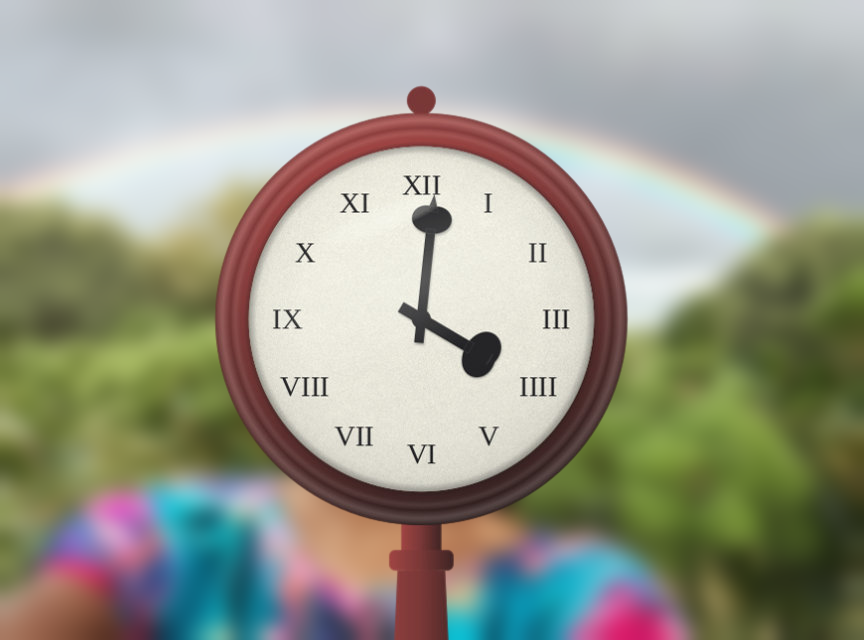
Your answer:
{"hour": 4, "minute": 1}
